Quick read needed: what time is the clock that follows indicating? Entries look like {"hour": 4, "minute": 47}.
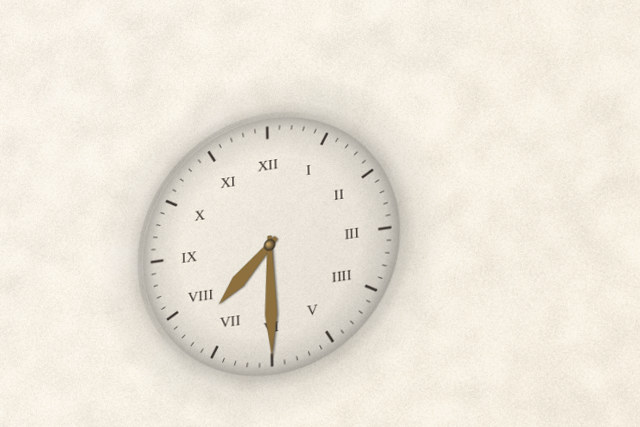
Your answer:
{"hour": 7, "minute": 30}
